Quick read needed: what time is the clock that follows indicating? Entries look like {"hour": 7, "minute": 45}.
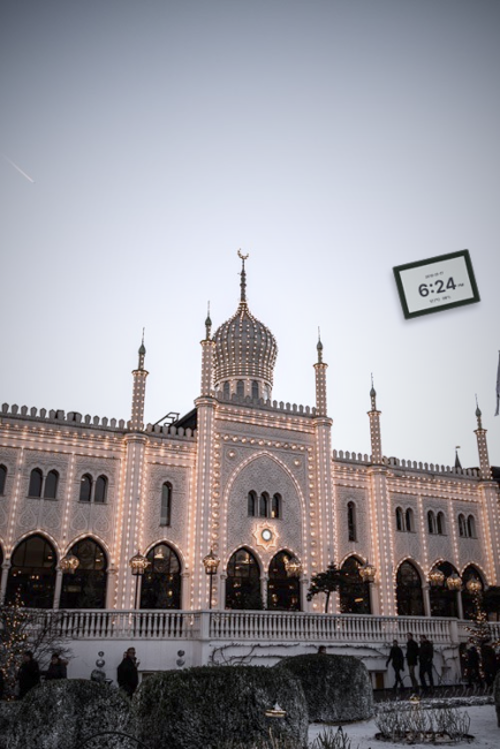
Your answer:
{"hour": 6, "minute": 24}
